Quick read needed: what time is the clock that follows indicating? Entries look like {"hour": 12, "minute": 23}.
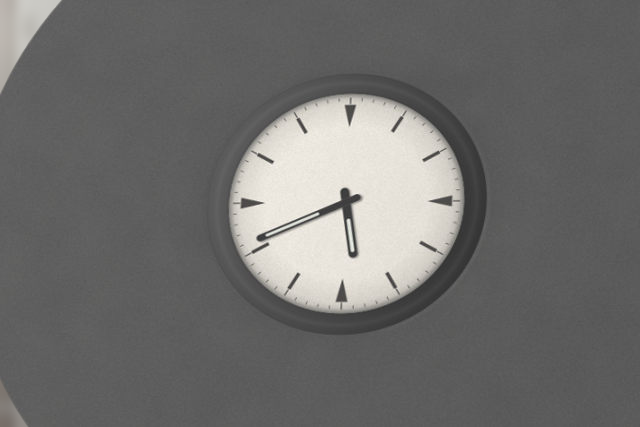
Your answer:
{"hour": 5, "minute": 41}
